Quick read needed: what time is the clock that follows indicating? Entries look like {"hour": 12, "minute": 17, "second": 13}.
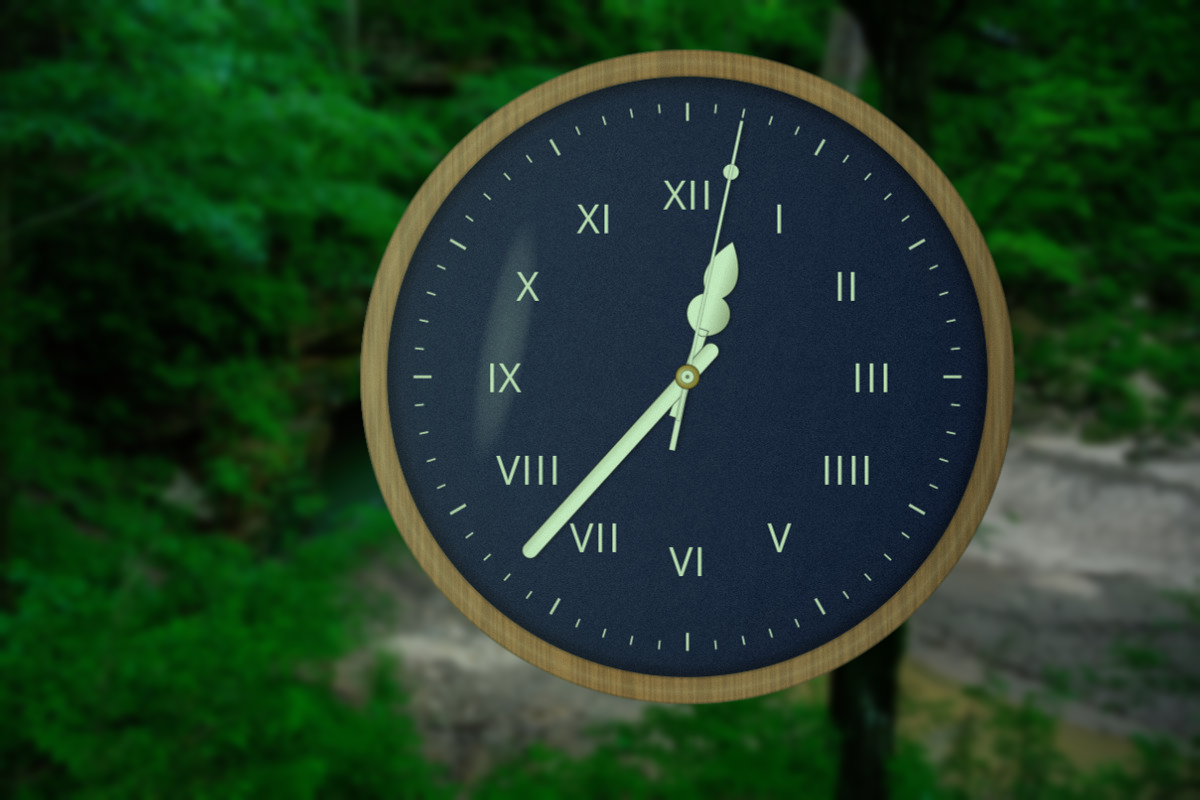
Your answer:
{"hour": 12, "minute": 37, "second": 2}
